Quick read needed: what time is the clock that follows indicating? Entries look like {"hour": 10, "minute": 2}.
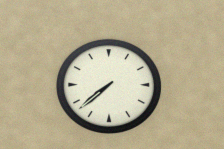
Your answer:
{"hour": 7, "minute": 38}
